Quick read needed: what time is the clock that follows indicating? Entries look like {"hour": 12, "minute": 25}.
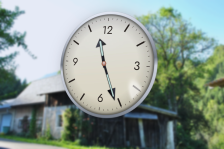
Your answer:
{"hour": 11, "minute": 26}
